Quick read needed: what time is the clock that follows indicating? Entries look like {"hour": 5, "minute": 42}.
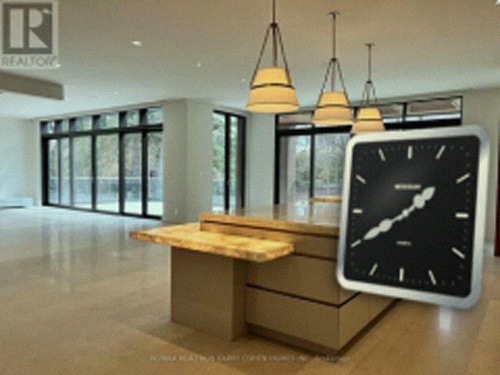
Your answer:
{"hour": 1, "minute": 40}
